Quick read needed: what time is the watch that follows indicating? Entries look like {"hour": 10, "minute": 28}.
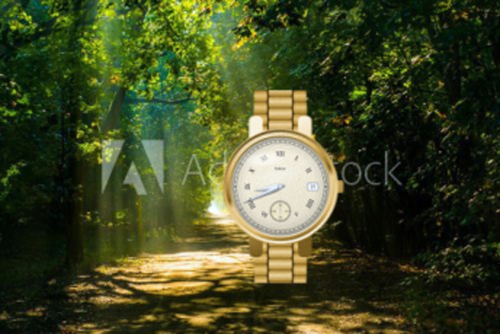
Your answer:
{"hour": 8, "minute": 41}
